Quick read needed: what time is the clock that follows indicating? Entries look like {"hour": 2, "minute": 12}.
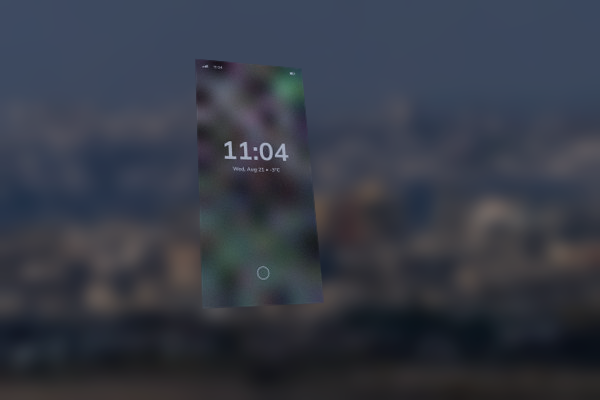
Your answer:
{"hour": 11, "minute": 4}
